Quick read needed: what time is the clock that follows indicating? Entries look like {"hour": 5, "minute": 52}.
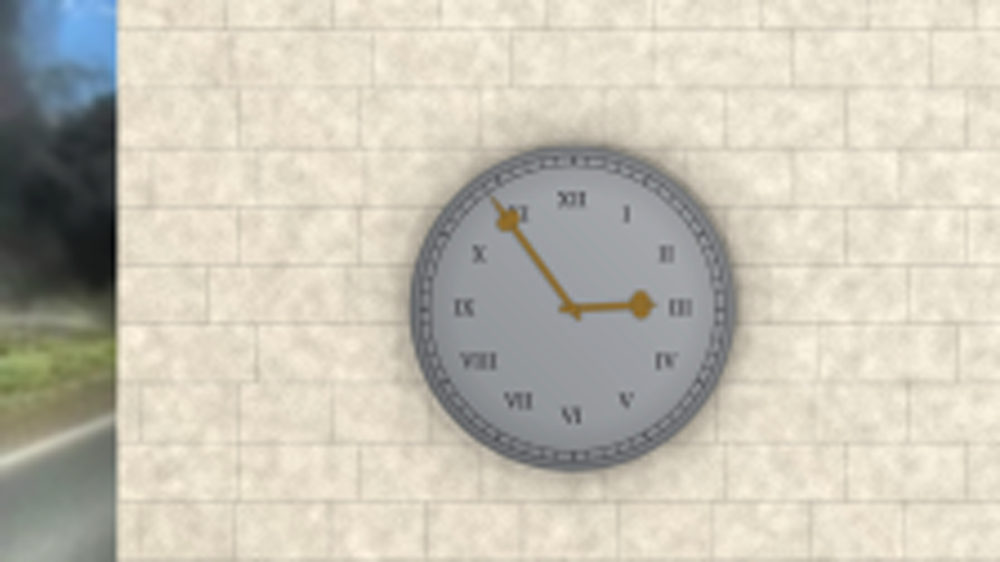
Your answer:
{"hour": 2, "minute": 54}
